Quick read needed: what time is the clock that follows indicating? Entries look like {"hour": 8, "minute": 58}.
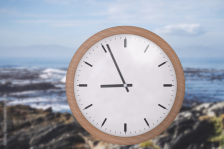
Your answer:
{"hour": 8, "minute": 56}
